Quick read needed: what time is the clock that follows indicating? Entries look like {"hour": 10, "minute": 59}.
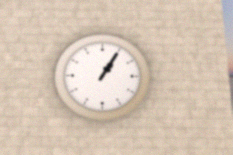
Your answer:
{"hour": 1, "minute": 5}
